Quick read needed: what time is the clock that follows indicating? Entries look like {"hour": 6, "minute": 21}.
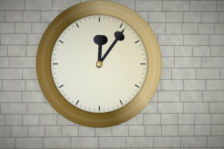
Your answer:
{"hour": 12, "minute": 6}
